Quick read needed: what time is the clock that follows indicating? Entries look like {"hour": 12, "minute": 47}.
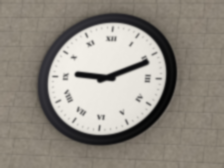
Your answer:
{"hour": 9, "minute": 11}
